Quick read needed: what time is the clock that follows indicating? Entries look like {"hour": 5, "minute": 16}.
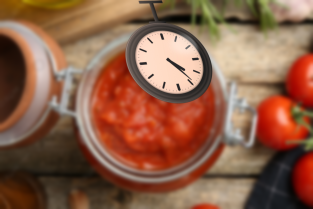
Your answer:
{"hour": 4, "minute": 24}
